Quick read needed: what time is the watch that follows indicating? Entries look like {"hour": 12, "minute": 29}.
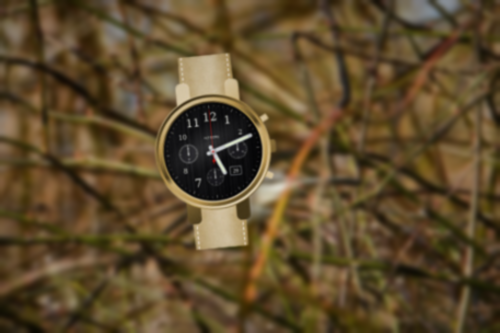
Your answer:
{"hour": 5, "minute": 12}
